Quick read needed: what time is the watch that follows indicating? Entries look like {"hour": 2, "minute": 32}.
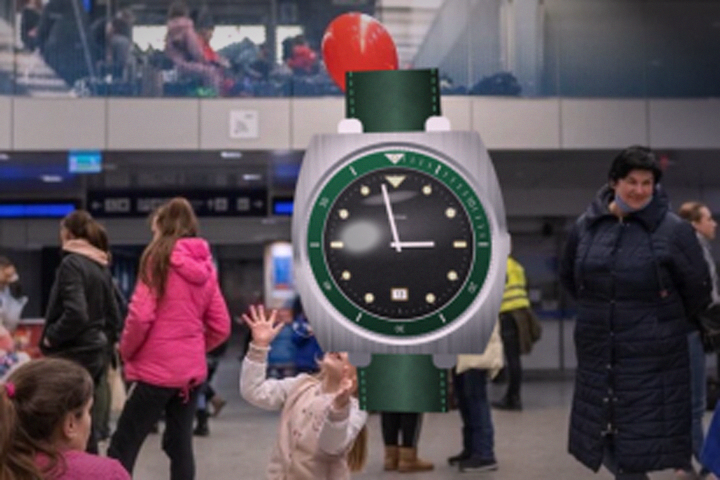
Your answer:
{"hour": 2, "minute": 58}
